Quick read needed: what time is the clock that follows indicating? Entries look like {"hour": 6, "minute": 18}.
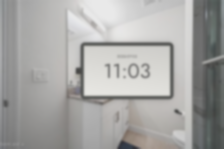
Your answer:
{"hour": 11, "minute": 3}
